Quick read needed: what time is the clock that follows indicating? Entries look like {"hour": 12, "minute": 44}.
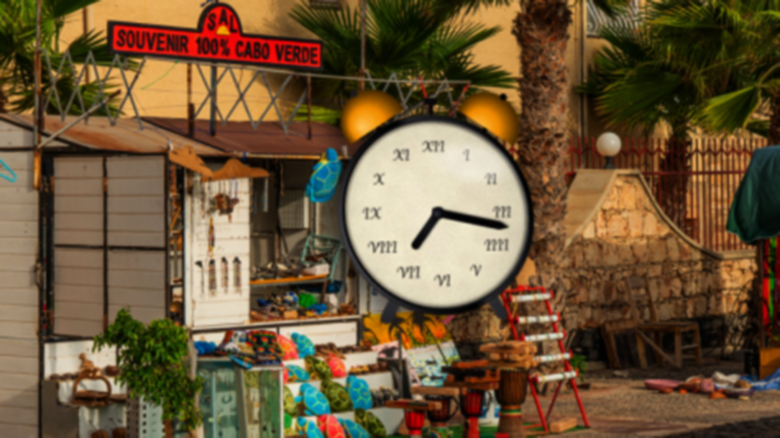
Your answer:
{"hour": 7, "minute": 17}
